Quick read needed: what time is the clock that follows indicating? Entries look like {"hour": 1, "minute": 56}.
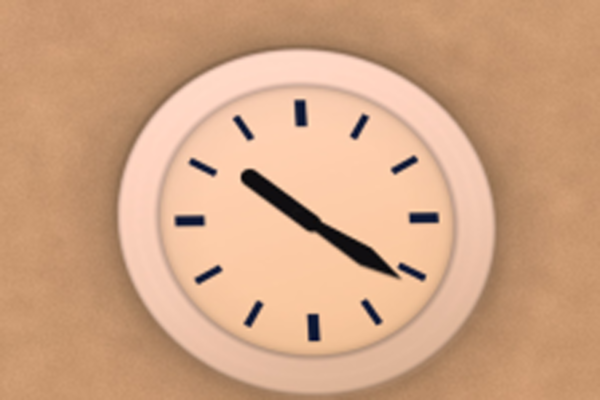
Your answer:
{"hour": 10, "minute": 21}
